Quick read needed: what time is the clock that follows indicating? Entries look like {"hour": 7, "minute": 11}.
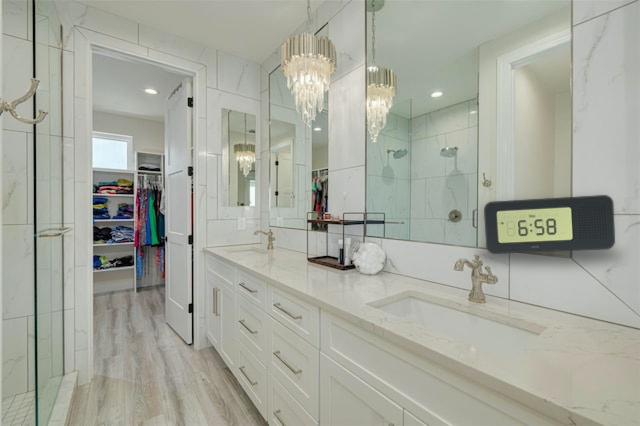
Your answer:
{"hour": 6, "minute": 58}
